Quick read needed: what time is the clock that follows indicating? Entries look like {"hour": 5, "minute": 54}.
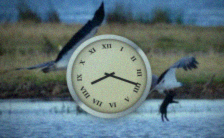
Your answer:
{"hour": 8, "minute": 19}
